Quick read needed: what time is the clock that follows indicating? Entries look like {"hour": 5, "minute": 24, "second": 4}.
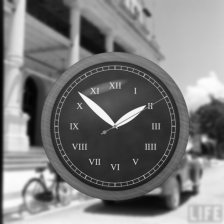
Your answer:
{"hour": 1, "minute": 52, "second": 10}
